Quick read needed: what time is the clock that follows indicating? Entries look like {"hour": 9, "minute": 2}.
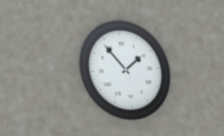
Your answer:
{"hour": 1, "minute": 54}
